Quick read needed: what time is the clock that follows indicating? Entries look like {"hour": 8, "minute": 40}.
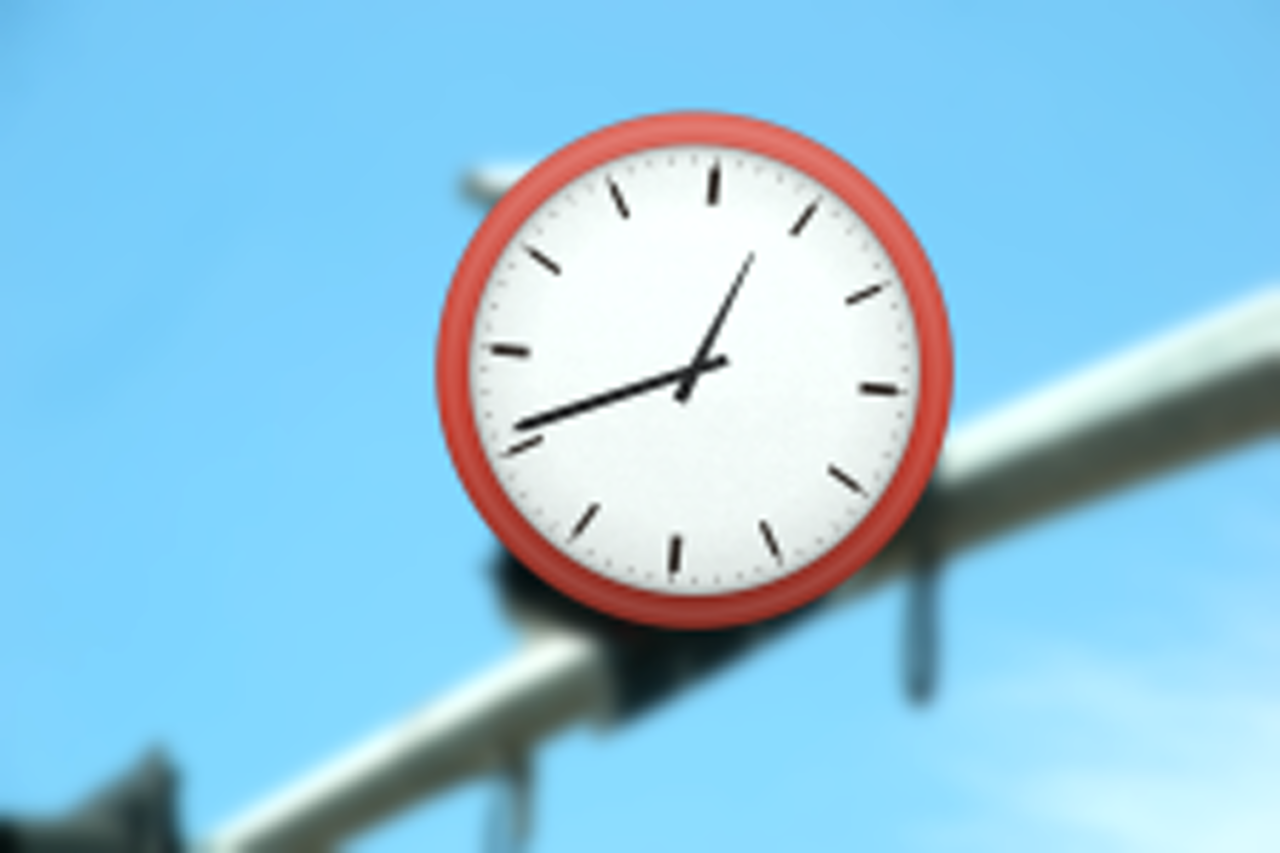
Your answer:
{"hour": 12, "minute": 41}
